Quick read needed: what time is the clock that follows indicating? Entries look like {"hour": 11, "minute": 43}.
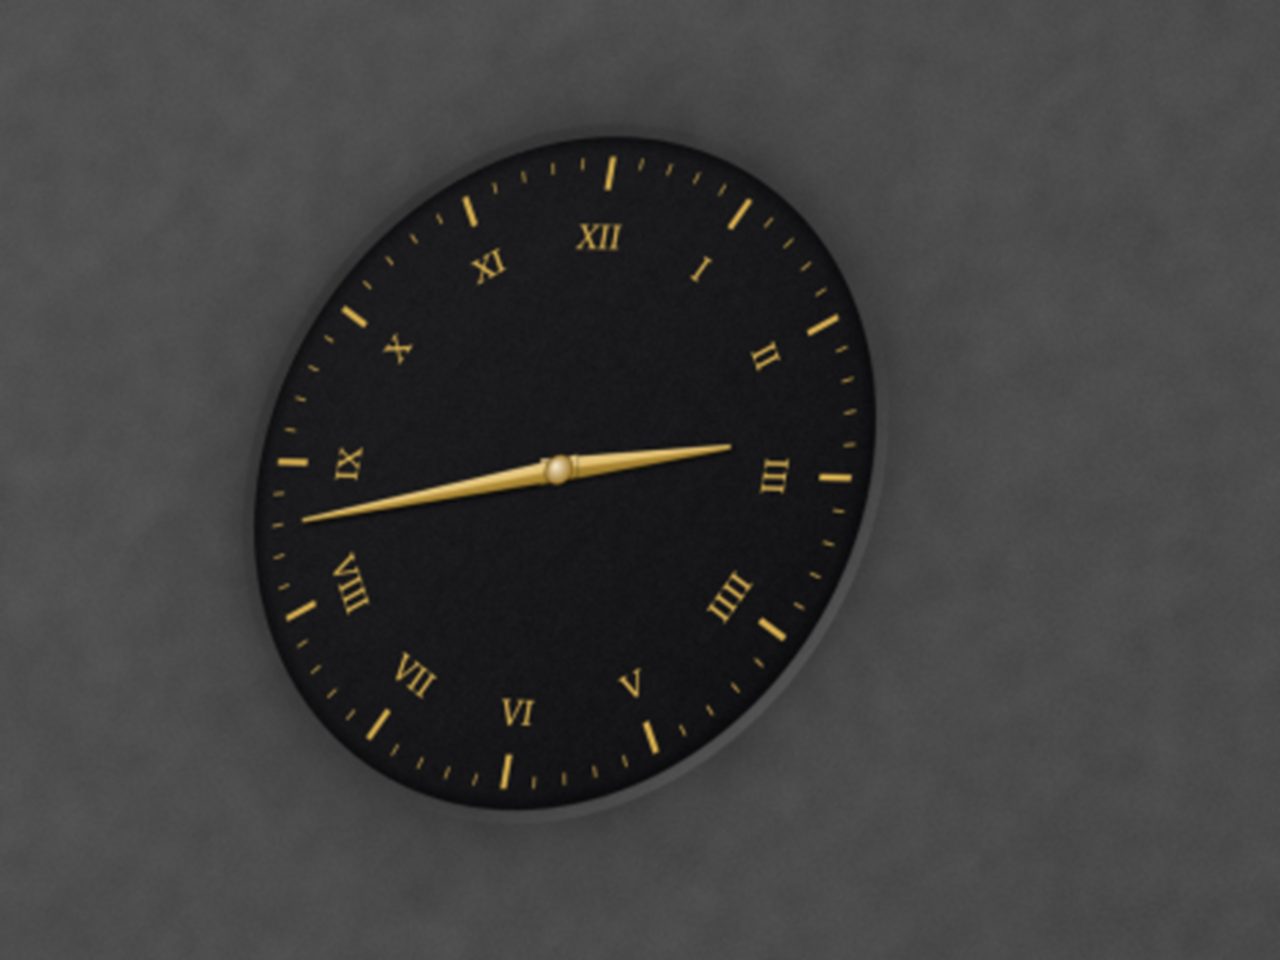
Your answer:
{"hour": 2, "minute": 43}
